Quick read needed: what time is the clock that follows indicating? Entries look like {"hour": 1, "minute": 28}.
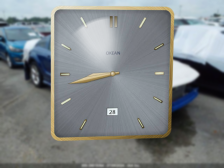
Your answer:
{"hour": 8, "minute": 43}
